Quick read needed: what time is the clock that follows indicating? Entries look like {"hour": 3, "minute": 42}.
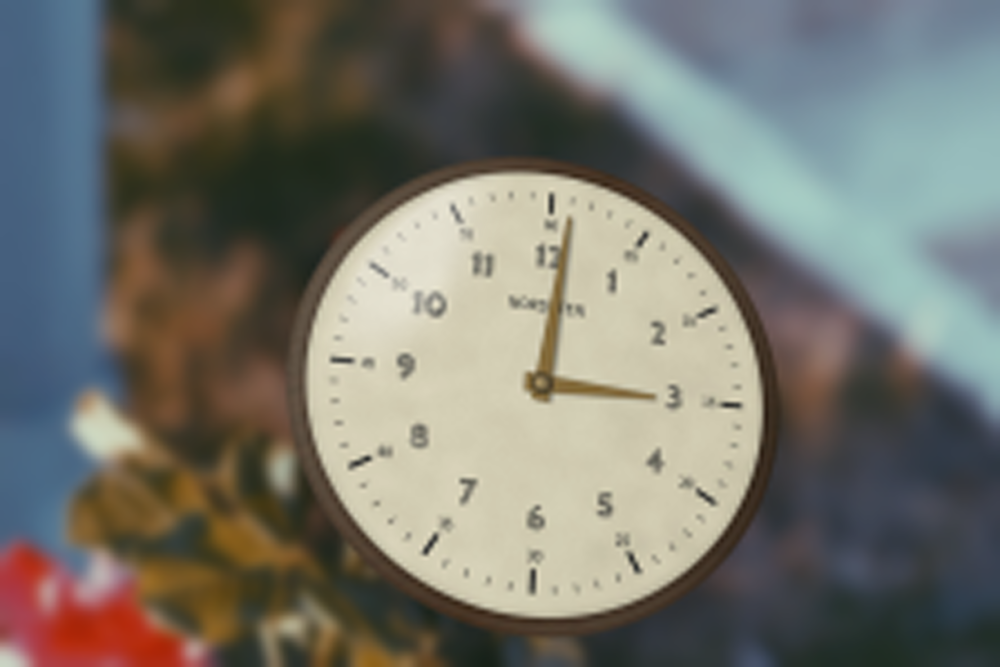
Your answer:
{"hour": 3, "minute": 1}
